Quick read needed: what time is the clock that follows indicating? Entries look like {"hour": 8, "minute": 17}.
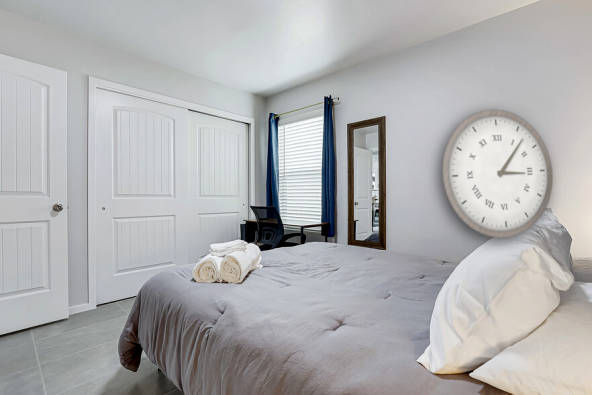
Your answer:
{"hour": 3, "minute": 7}
